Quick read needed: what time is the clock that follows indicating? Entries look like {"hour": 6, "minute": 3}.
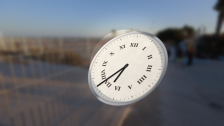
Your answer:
{"hour": 6, "minute": 37}
